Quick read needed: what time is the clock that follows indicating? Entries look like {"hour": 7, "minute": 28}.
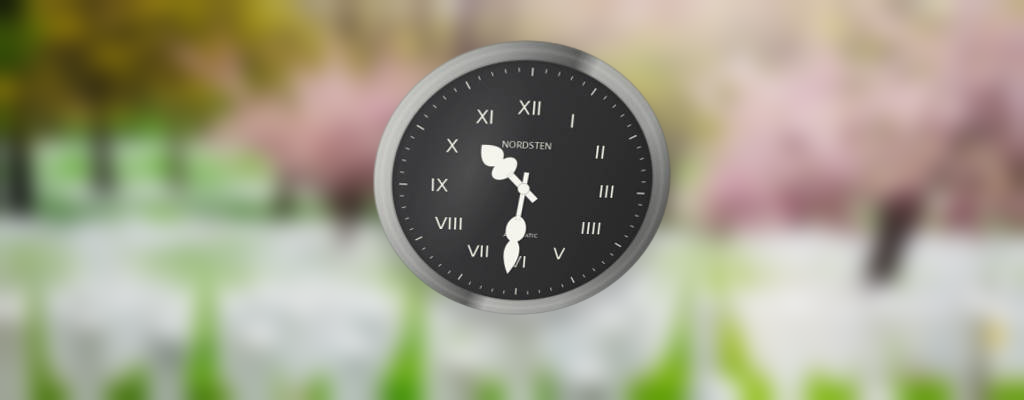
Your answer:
{"hour": 10, "minute": 31}
